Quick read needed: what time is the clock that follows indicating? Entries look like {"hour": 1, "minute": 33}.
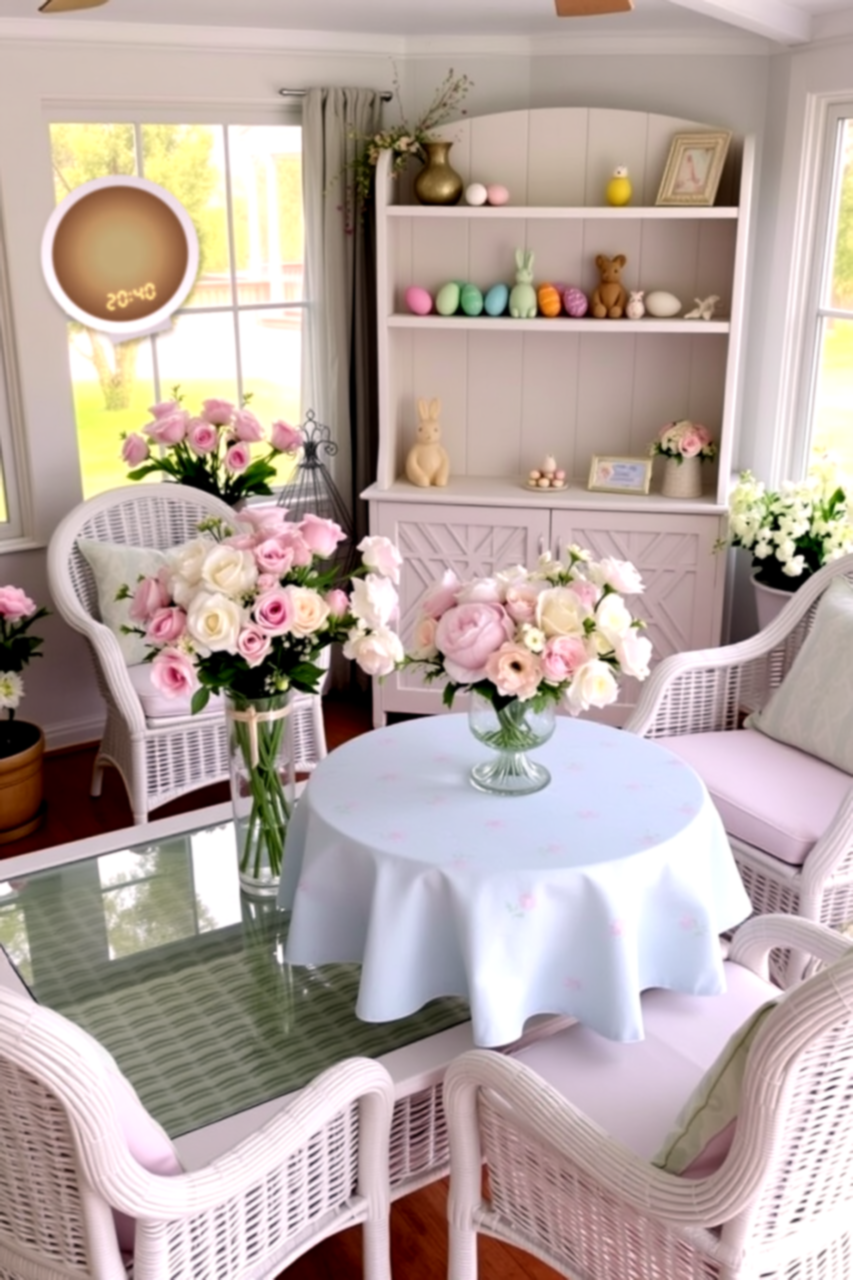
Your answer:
{"hour": 20, "minute": 40}
